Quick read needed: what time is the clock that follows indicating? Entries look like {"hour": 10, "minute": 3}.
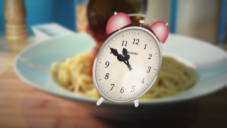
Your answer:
{"hour": 10, "minute": 50}
